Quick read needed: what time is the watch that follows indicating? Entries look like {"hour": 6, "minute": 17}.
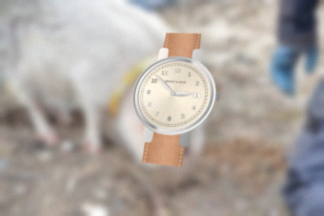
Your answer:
{"hour": 2, "minute": 52}
